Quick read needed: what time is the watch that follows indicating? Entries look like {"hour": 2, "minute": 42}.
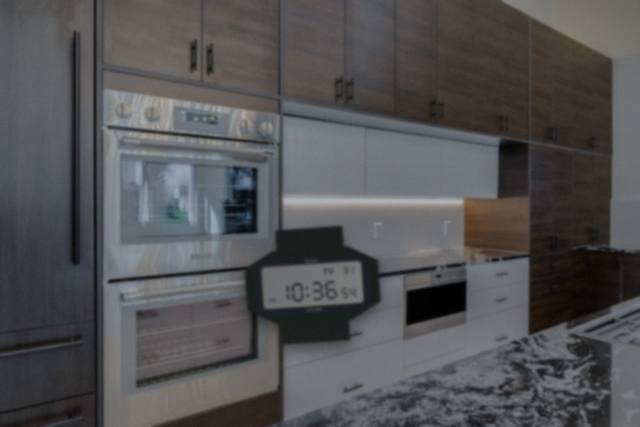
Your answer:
{"hour": 10, "minute": 36}
